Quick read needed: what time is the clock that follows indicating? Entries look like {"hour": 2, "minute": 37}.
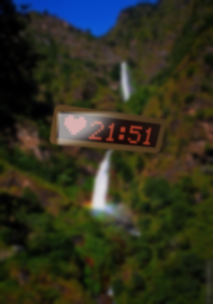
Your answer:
{"hour": 21, "minute": 51}
